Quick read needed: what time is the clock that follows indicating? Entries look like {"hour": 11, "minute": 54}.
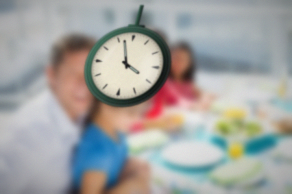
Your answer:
{"hour": 3, "minute": 57}
